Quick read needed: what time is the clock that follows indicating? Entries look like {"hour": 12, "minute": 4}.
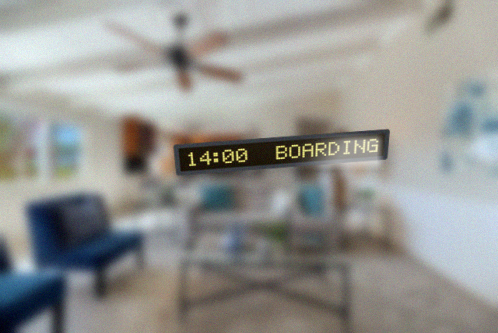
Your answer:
{"hour": 14, "minute": 0}
